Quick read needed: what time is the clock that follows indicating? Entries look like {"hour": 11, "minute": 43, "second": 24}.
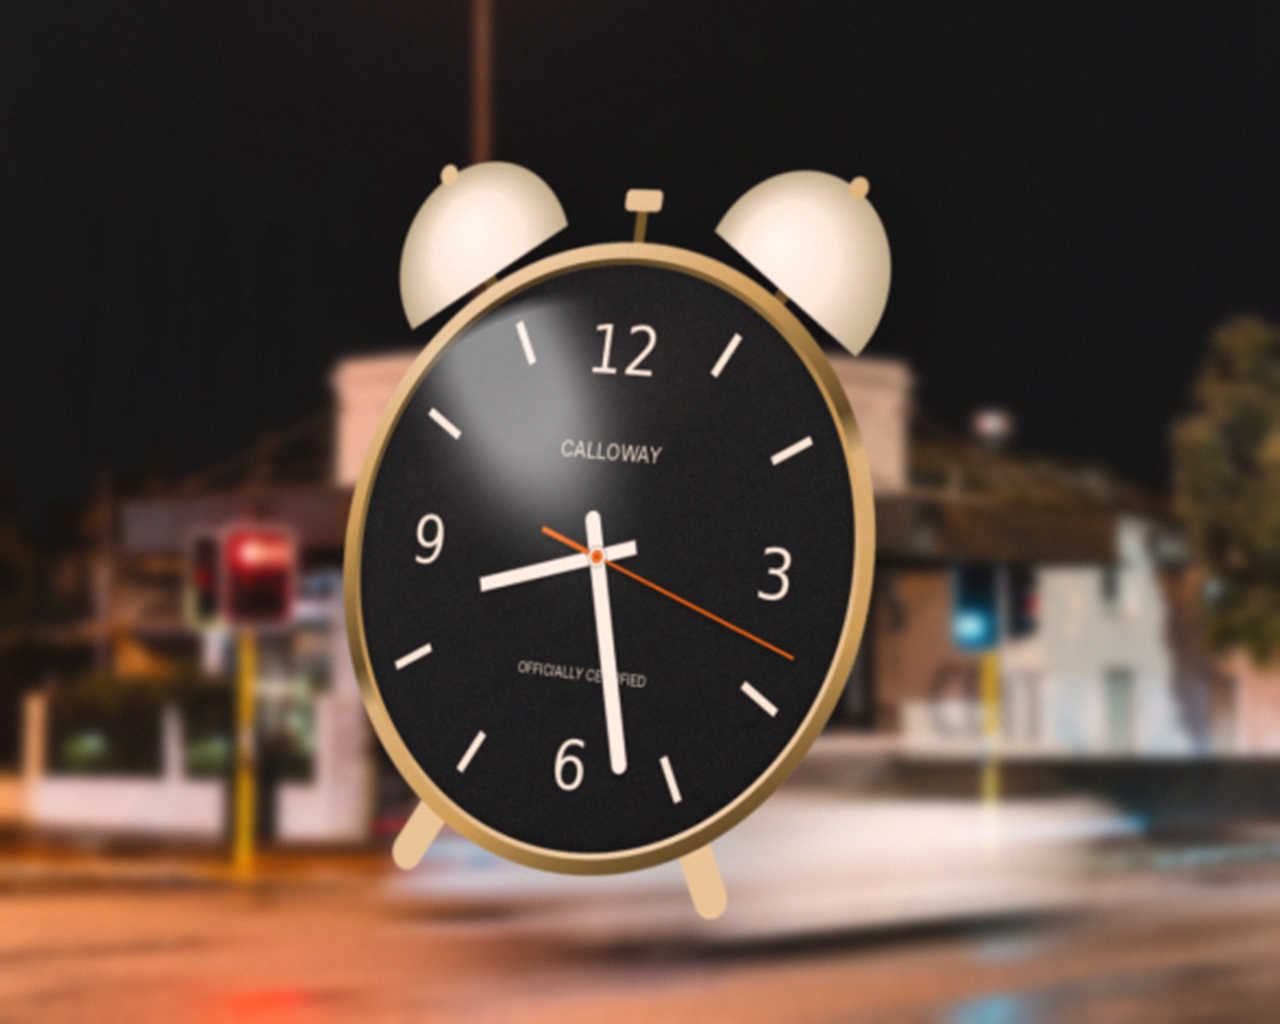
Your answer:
{"hour": 8, "minute": 27, "second": 18}
